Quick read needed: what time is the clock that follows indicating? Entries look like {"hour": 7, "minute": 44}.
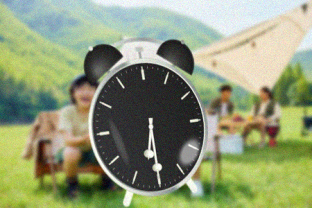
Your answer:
{"hour": 6, "minute": 30}
